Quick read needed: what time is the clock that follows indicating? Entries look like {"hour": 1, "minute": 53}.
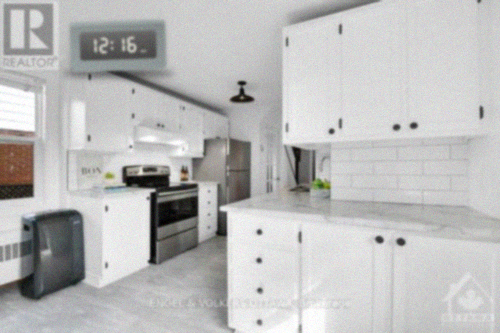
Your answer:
{"hour": 12, "minute": 16}
